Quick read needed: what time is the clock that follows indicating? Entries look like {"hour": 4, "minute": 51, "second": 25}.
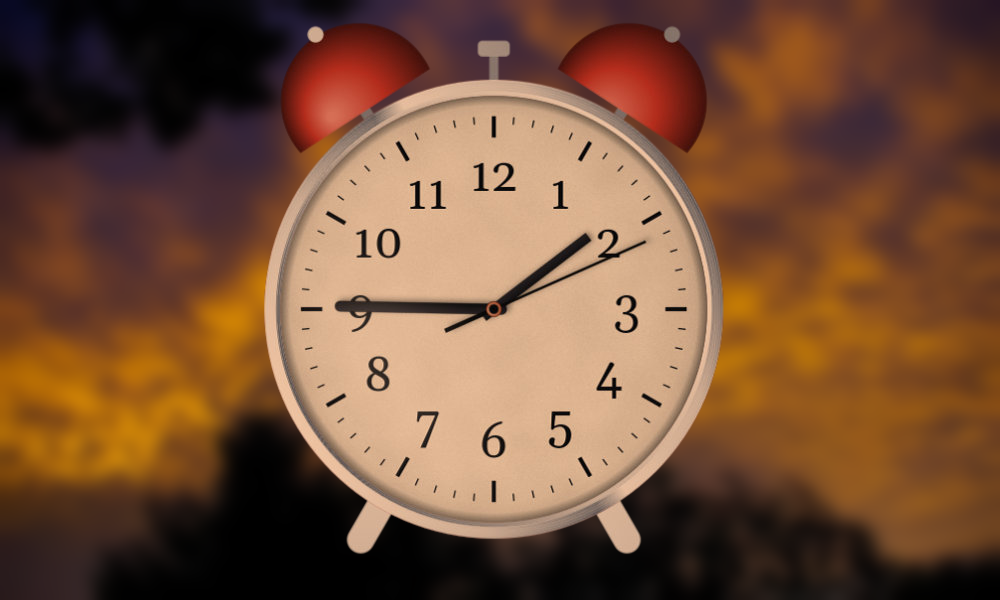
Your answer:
{"hour": 1, "minute": 45, "second": 11}
